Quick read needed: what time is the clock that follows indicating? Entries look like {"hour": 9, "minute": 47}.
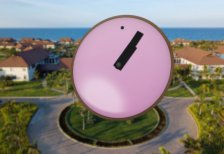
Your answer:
{"hour": 1, "minute": 5}
